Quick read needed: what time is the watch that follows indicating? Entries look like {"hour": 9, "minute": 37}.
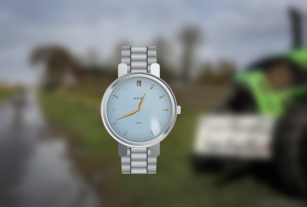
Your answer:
{"hour": 12, "minute": 41}
